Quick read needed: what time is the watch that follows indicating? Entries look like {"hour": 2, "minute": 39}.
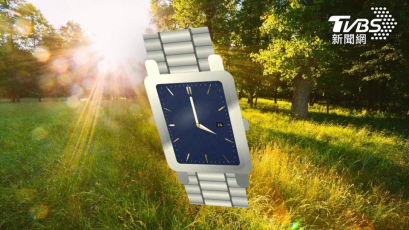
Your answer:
{"hour": 4, "minute": 0}
